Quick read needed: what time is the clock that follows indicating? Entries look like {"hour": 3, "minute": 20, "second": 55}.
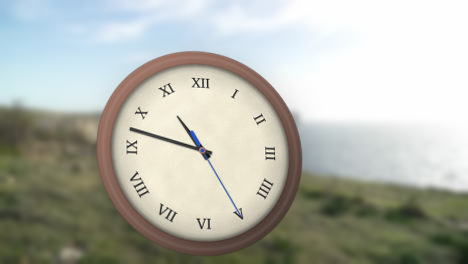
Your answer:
{"hour": 10, "minute": 47, "second": 25}
